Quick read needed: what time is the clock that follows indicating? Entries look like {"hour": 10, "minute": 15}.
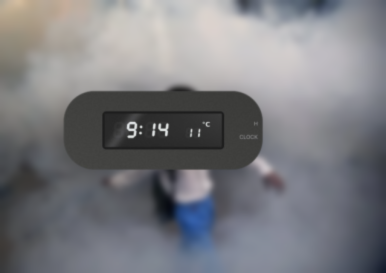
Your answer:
{"hour": 9, "minute": 14}
